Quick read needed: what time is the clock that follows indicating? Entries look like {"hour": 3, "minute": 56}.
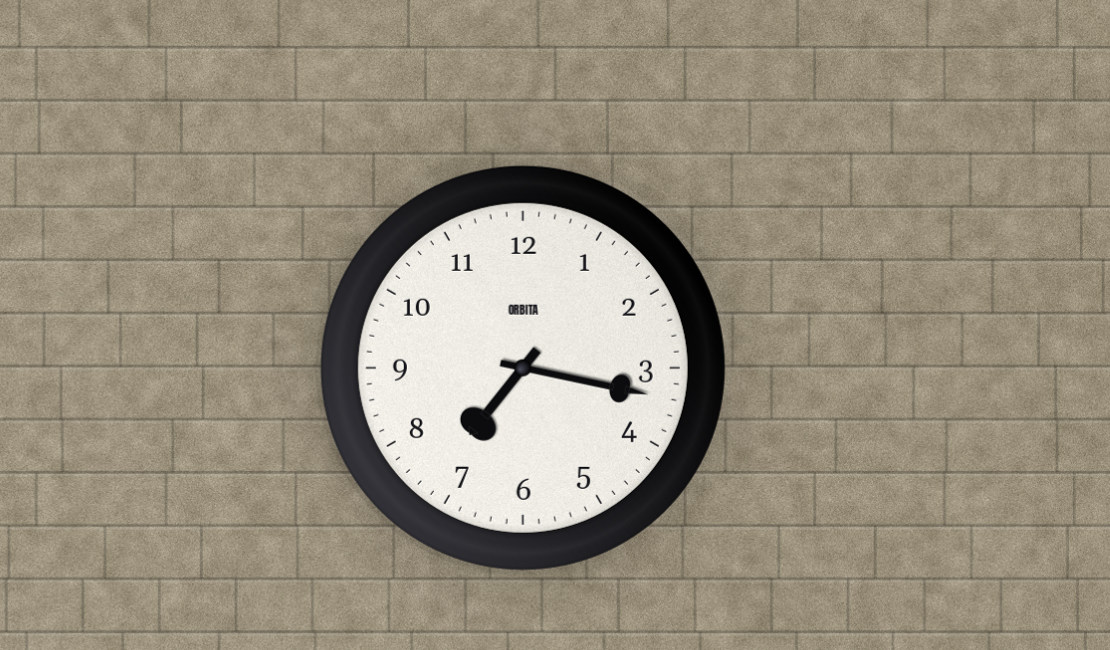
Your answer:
{"hour": 7, "minute": 17}
